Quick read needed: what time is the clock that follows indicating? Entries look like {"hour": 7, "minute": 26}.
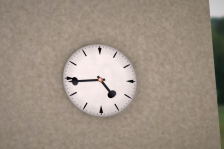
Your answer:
{"hour": 4, "minute": 44}
